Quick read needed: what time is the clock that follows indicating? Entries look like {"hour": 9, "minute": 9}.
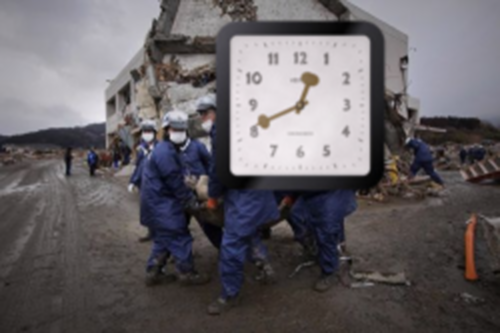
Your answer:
{"hour": 12, "minute": 41}
